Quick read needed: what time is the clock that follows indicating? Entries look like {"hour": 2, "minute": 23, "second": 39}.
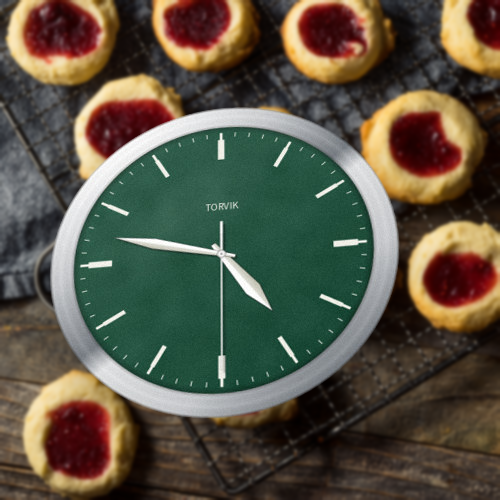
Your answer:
{"hour": 4, "minute": 47, "second": 30}
